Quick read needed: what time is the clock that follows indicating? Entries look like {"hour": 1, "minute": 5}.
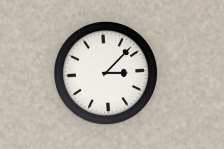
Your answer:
{"hour": 3, "minute": 8}
